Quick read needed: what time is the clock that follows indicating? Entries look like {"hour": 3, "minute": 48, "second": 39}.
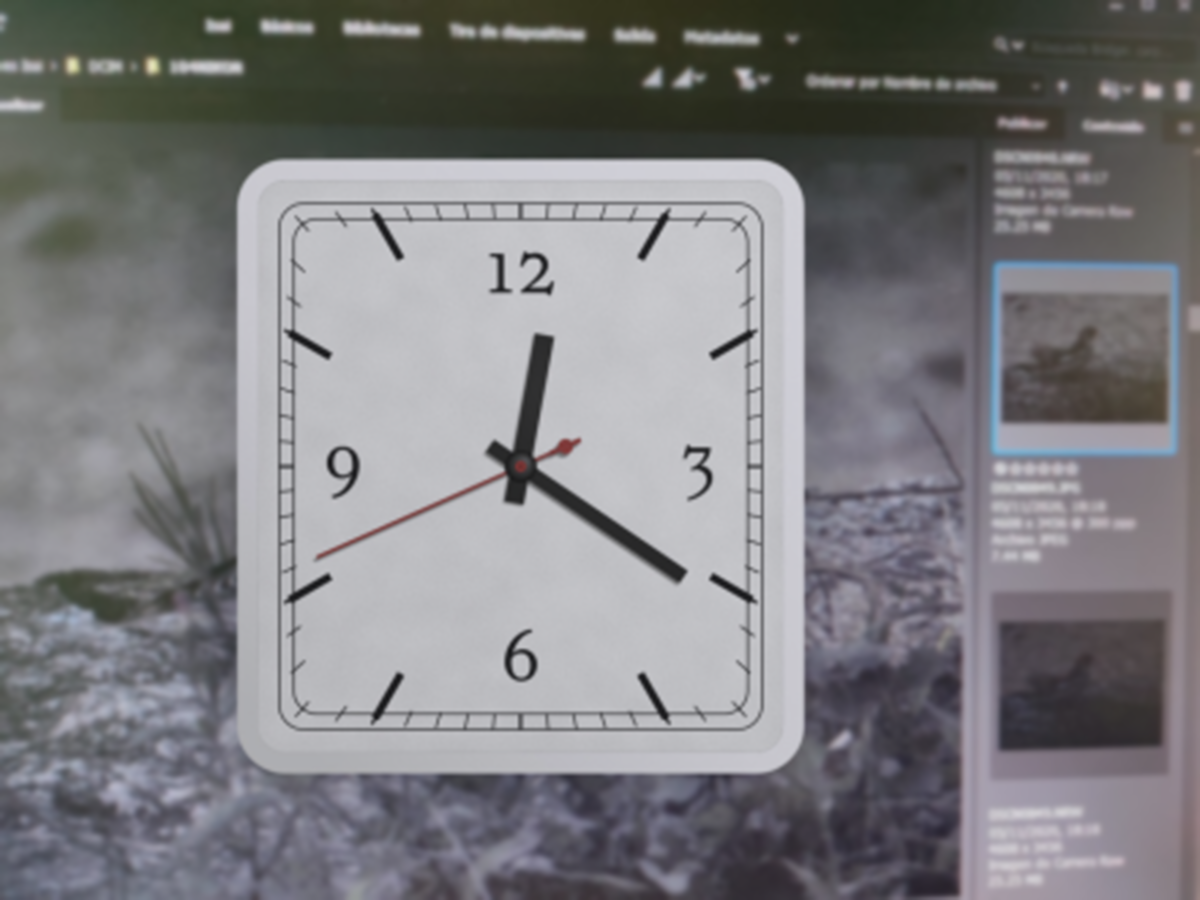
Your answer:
{"hour": 12, "minute": 20, "second": 41}
